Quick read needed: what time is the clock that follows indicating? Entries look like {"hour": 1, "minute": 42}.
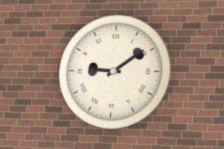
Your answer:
{"hour": 9, "minute": 9}
